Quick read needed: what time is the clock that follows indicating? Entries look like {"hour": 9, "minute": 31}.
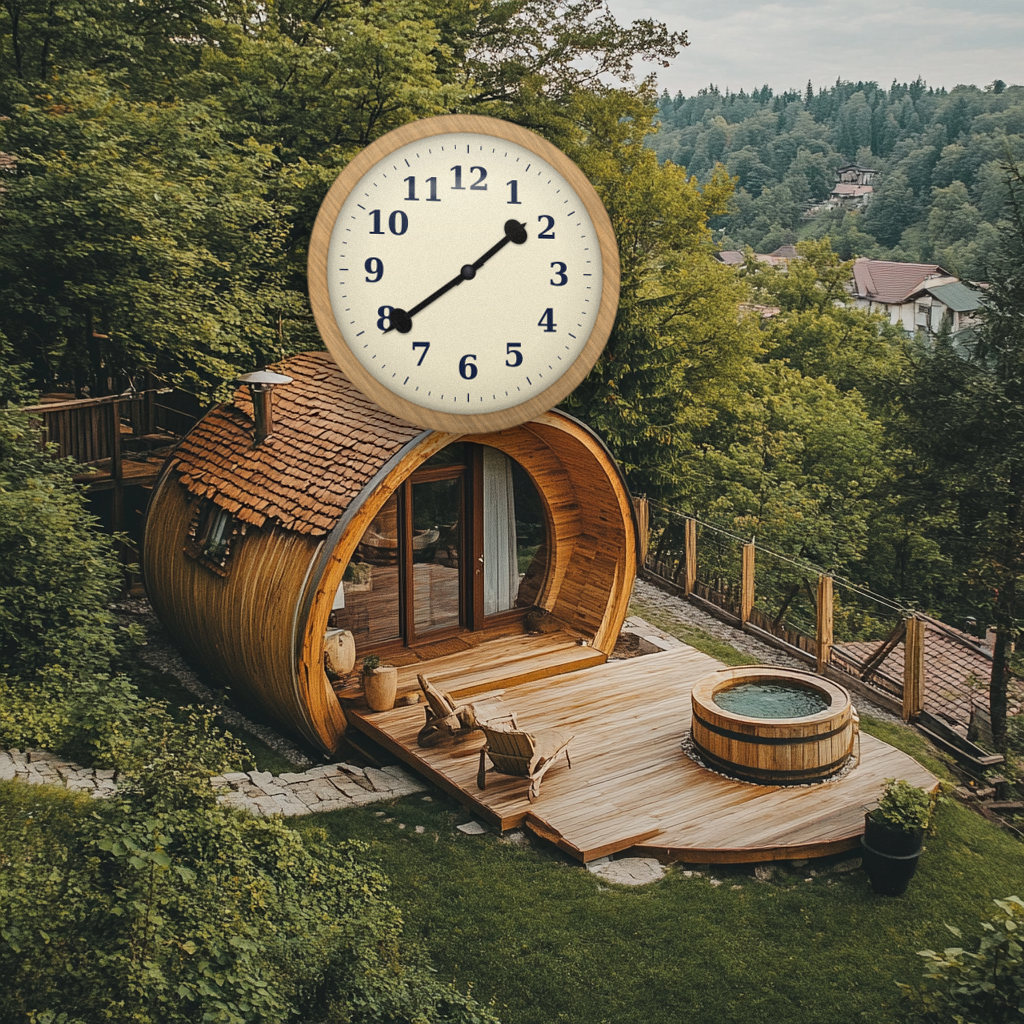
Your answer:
{"hour": 1, "minute": 39}
